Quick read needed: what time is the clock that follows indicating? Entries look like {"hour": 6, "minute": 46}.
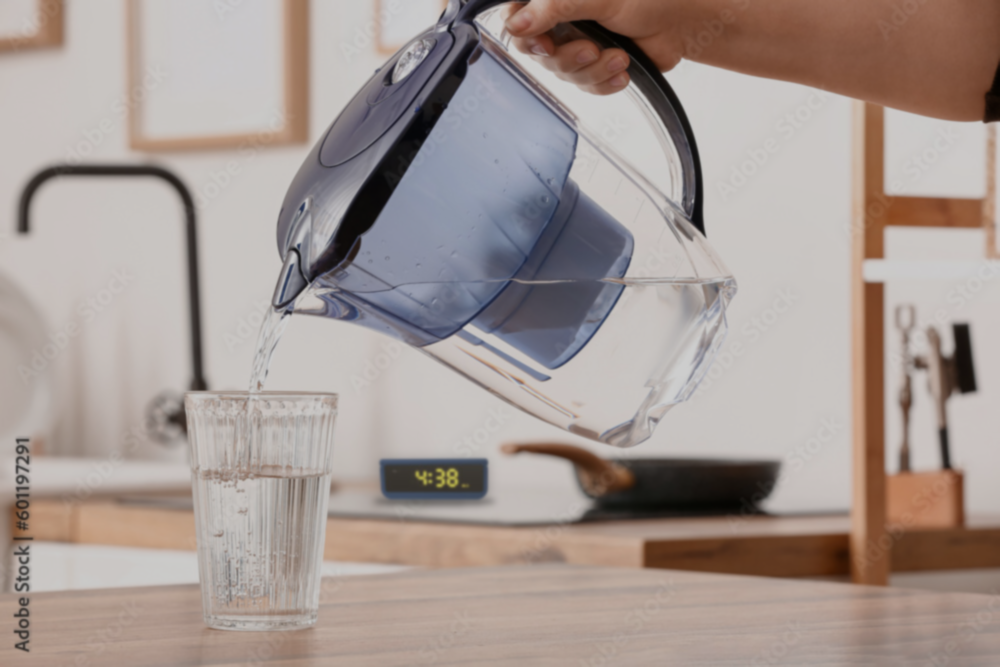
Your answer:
{"hour": 4, "minute": 38}
